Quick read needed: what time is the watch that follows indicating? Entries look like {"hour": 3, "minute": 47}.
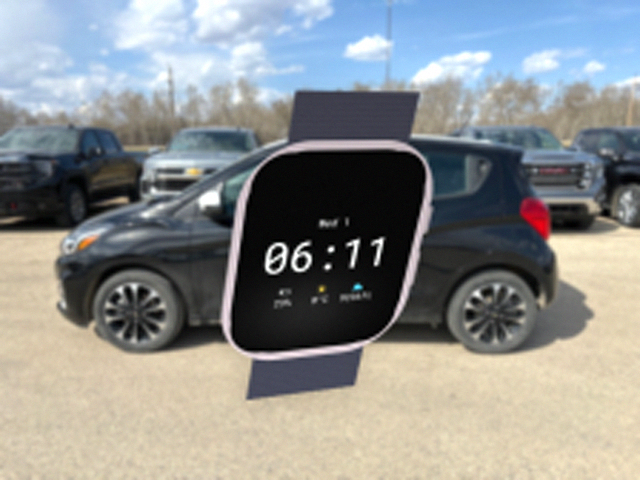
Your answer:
{"hour": 6, "minute": 11}
